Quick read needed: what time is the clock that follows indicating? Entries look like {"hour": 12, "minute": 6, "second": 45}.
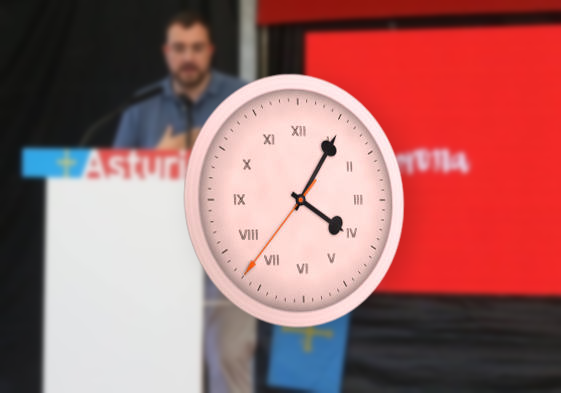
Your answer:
{"hour": 4, "minute": 5, "second": 37}
